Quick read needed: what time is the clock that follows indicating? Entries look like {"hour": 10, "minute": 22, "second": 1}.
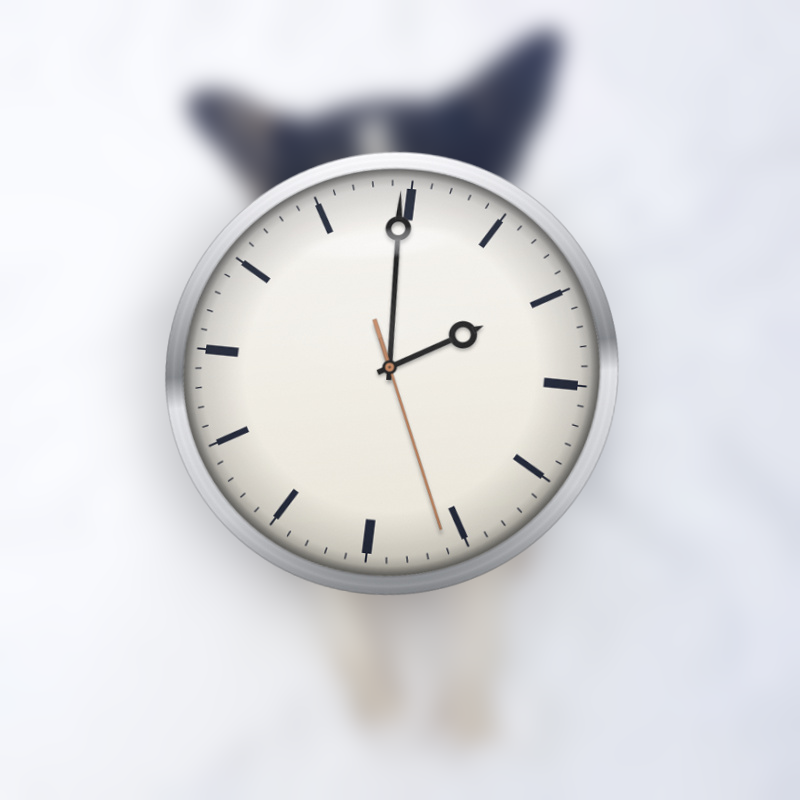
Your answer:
{"hour": 1, "minute": 59, "second": 26}
